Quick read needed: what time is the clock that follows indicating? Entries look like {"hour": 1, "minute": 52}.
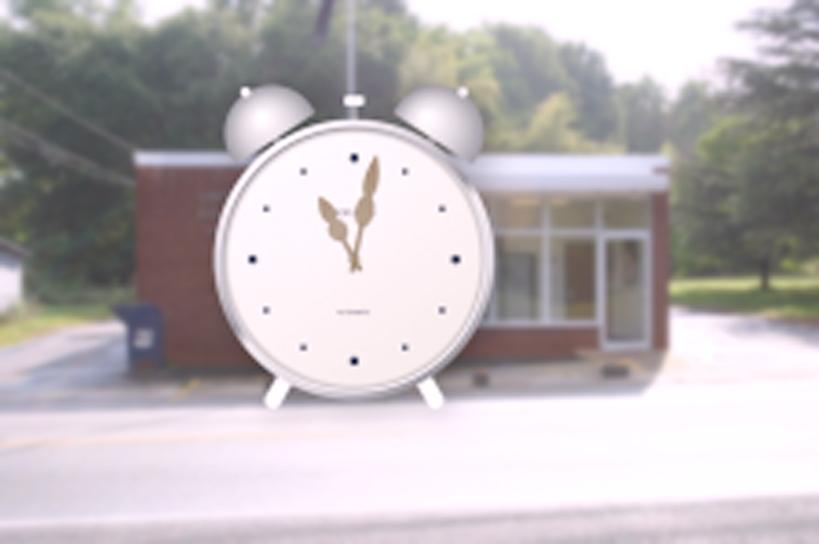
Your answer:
{"hour": 11, "minute": 2}
